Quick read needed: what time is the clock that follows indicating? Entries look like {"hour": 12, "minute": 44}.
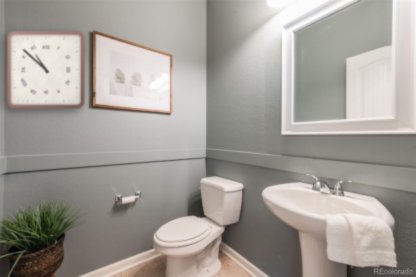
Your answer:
{"hour": 10, "minute": 52}
